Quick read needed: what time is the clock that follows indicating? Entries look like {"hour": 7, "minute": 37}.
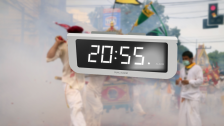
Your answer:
{"hour": 20, "minute": 55}
